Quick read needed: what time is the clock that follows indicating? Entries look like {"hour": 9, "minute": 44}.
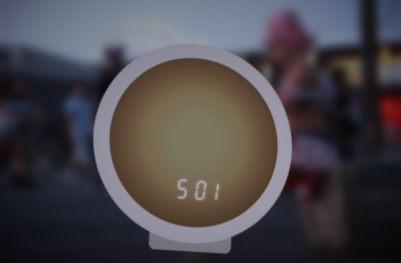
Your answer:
{"hour": 5, "minute": 1}
